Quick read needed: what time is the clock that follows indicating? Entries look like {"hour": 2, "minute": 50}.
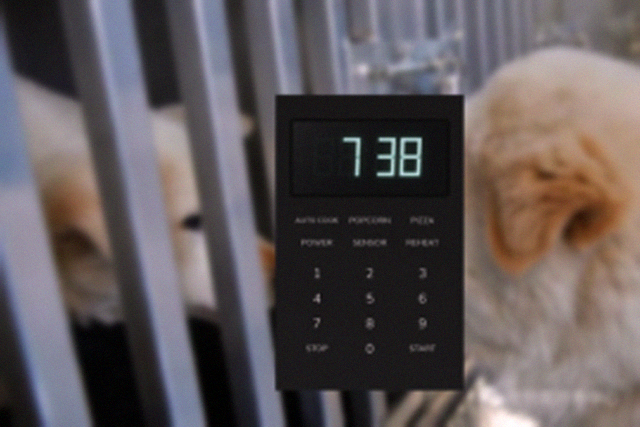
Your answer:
{"hour": 7, "minute": 38}
